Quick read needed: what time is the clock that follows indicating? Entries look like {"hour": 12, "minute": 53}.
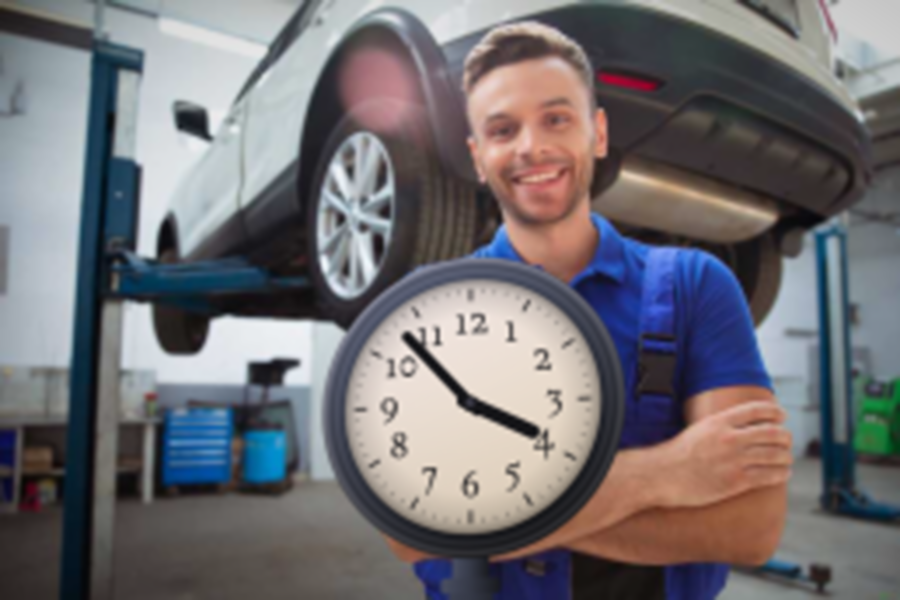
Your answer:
{"hour": 3, "minute": 53}
